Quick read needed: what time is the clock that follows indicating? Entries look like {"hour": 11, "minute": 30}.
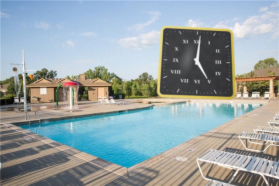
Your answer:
{"hour": 5, "minute": 1}
